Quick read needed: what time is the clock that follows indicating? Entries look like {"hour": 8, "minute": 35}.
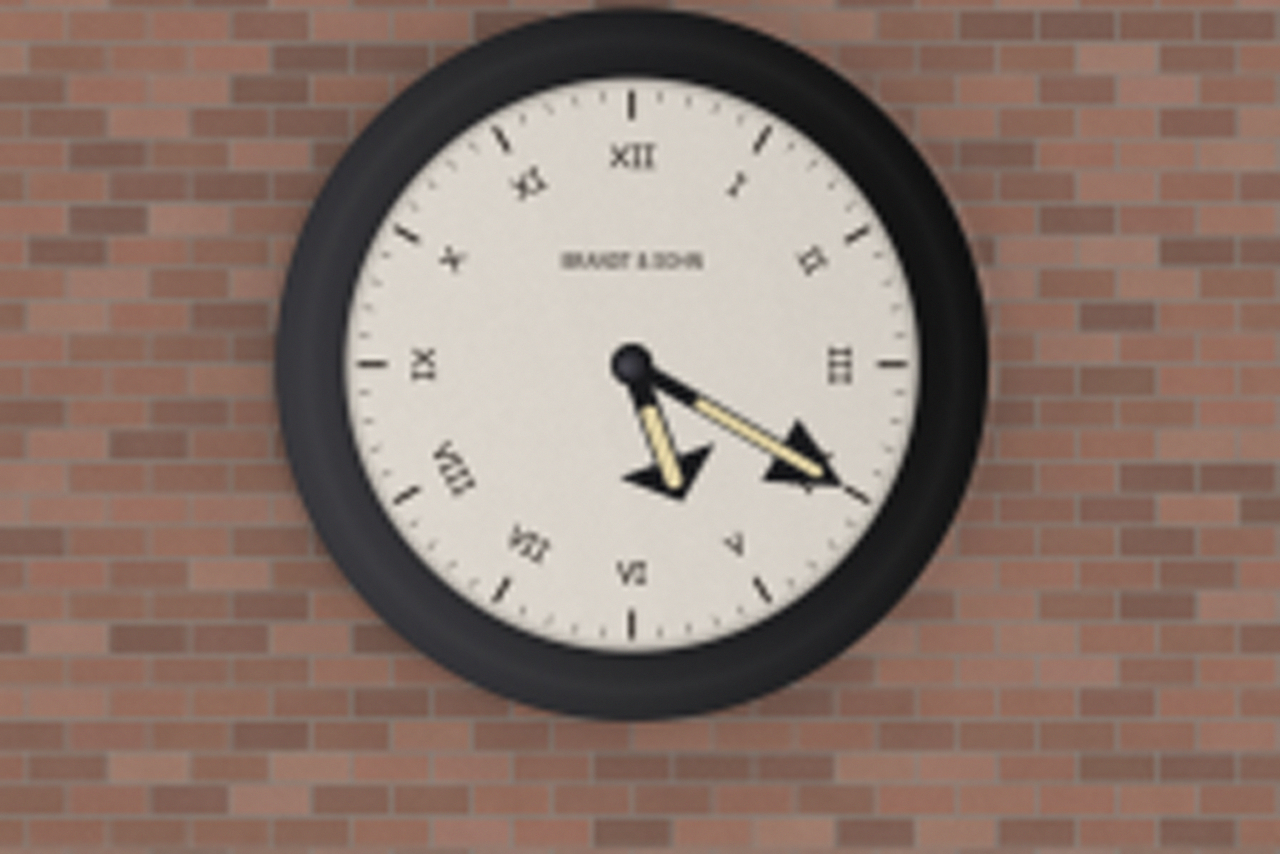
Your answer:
{"hour": 5, "minute": 20}
